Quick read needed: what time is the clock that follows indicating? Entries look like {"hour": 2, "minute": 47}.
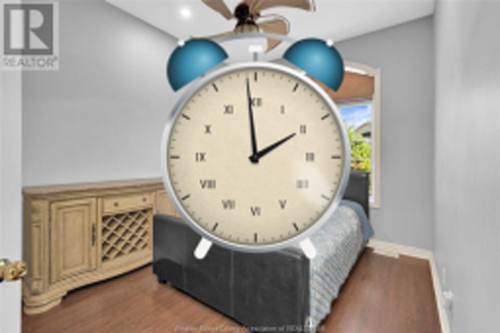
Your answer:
{"hour": 1, "minute": 59}
